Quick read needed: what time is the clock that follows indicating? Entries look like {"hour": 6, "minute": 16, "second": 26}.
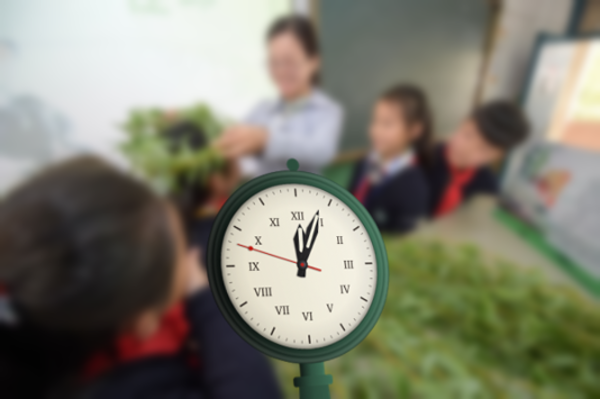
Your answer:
{"hour": 12, "minute": 3, "second": 48}
